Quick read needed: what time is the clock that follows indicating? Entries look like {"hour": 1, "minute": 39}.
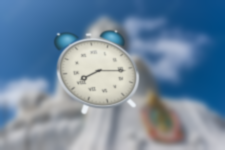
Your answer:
{"hour": 8, "minute": 16}
